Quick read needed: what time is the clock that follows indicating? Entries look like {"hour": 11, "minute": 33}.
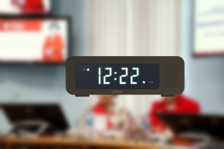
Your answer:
{"hour": 12, "minute": 22}
